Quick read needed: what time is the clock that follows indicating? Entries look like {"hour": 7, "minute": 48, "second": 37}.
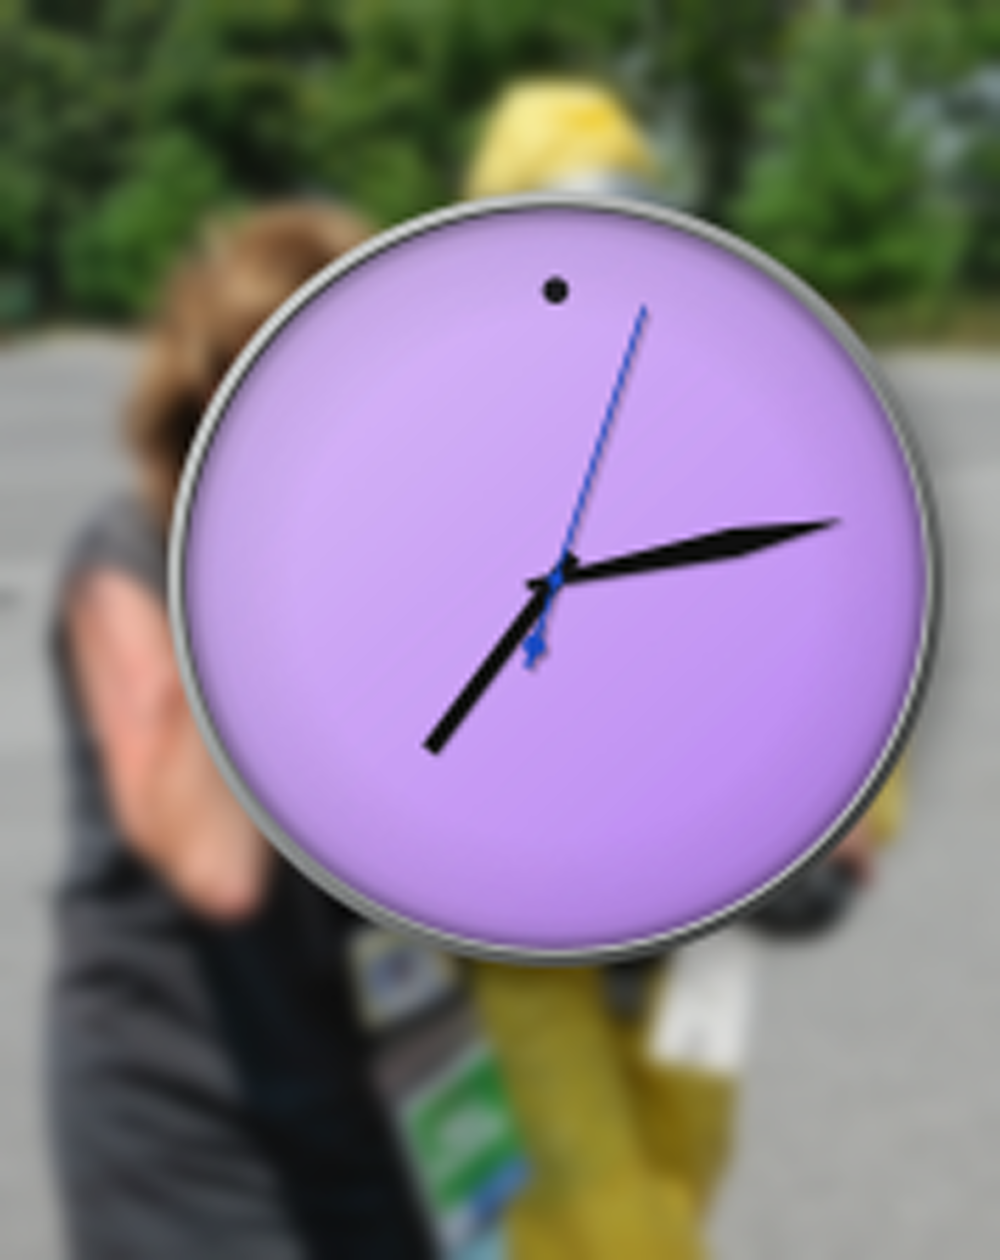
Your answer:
{"hour": 7, "minute": 13, "second": 3}
